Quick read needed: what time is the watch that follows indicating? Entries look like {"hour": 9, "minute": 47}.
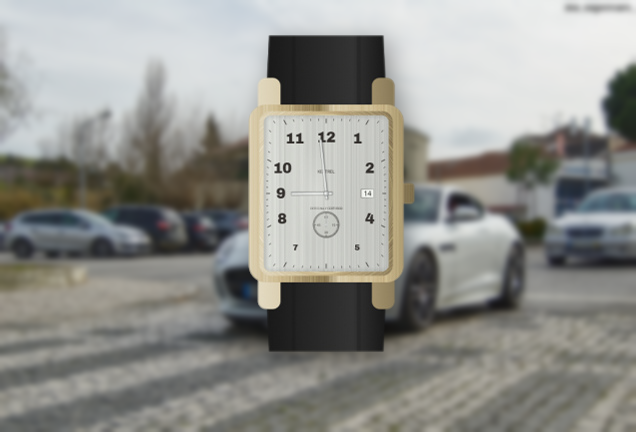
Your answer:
{"hour": 8, "minute": 59}
